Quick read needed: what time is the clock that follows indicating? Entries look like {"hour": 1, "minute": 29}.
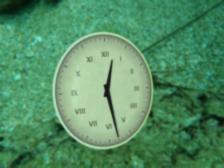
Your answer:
{"hour": 12, "minute": 28}
